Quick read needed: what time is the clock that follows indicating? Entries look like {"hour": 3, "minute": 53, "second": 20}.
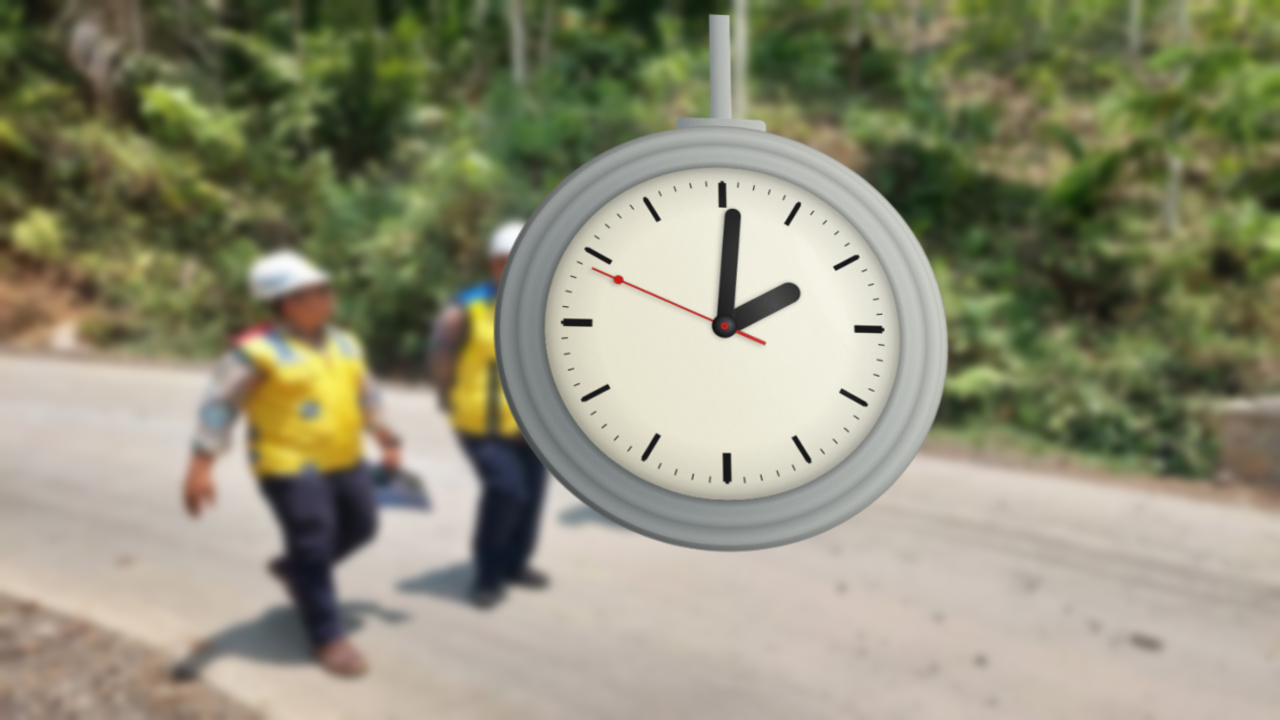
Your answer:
{"hour": 2, "minute": 0, "second": 49}
